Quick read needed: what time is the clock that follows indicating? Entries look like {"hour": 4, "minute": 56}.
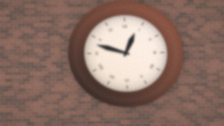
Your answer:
{"hour": 12, "minute": 48}
